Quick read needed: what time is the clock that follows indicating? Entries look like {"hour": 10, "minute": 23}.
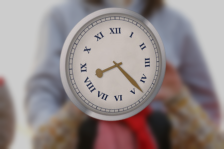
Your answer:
{"hour": 8, "minute": 23}
